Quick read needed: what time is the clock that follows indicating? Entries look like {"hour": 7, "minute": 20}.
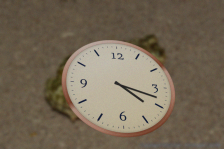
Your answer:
{"hour": 4, "minute": 18}
